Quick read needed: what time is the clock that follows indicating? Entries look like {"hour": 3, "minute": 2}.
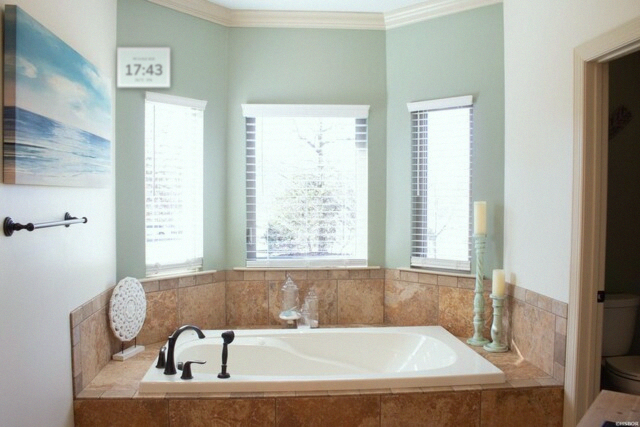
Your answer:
{"hour": 17, "minute": 43}
